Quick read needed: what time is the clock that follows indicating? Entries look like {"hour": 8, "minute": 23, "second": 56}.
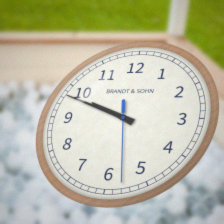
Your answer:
{"hour": 9, "minute": 48, "second": 28}
